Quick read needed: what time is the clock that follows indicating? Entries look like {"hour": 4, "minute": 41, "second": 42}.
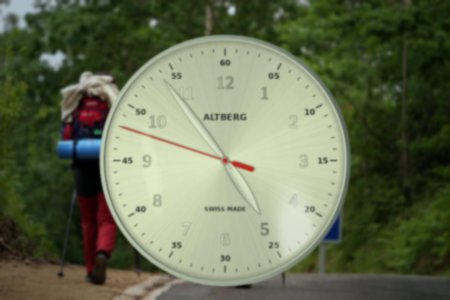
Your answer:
{"hour": 4, "minute": 53, "second": 48}
